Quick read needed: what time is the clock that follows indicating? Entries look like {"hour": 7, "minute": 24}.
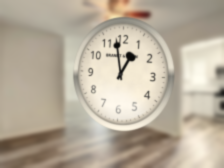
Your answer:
{"hour": 12, "minute": 58}
